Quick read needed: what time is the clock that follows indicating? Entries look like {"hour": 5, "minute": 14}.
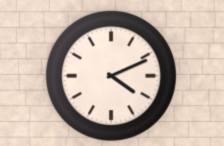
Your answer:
{"hour": 4, "minute": 11}
